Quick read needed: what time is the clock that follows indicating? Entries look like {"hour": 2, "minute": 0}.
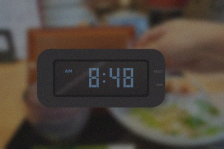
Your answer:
{"hour": 8, "minute": 48}
